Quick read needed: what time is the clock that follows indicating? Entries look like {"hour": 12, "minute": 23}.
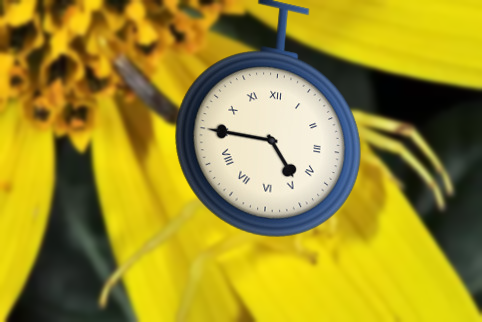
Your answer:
{"hour": 4, "minute": 45}
